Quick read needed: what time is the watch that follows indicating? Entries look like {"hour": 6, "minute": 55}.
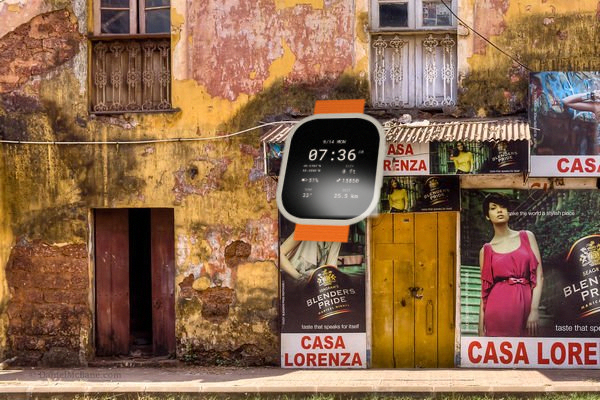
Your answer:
{"hour": 7, "minute": 36}
